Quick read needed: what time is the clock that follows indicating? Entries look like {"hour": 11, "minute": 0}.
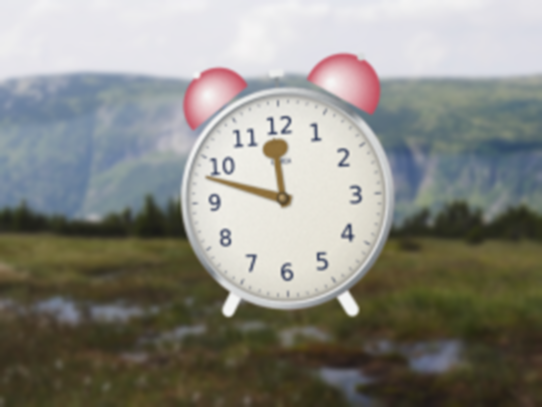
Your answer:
{"hour": 11, "minute": 48}
